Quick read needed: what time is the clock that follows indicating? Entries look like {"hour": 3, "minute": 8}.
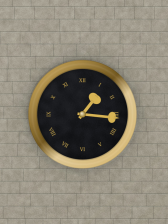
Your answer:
{"hour": 1, "minute": 16}
